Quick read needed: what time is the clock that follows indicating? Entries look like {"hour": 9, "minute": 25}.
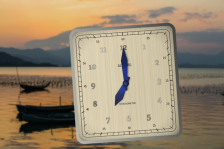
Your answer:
{"hour": 7, "minute": 0}
